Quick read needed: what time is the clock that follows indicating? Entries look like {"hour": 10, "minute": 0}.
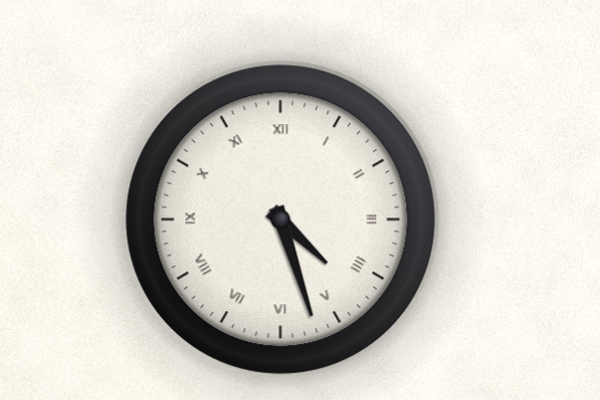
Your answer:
{"hour": 4, "minute": 27}
